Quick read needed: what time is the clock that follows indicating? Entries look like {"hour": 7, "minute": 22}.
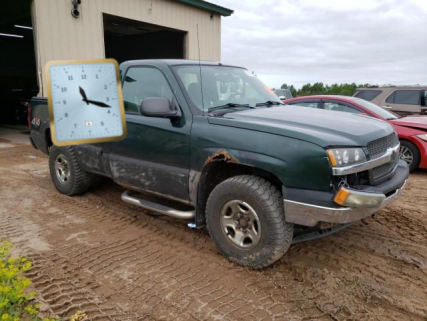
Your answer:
{"hour": 11, "minute": 18}
